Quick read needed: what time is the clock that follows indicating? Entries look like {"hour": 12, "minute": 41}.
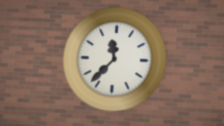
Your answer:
{"hour": 11, "minute": 37}
